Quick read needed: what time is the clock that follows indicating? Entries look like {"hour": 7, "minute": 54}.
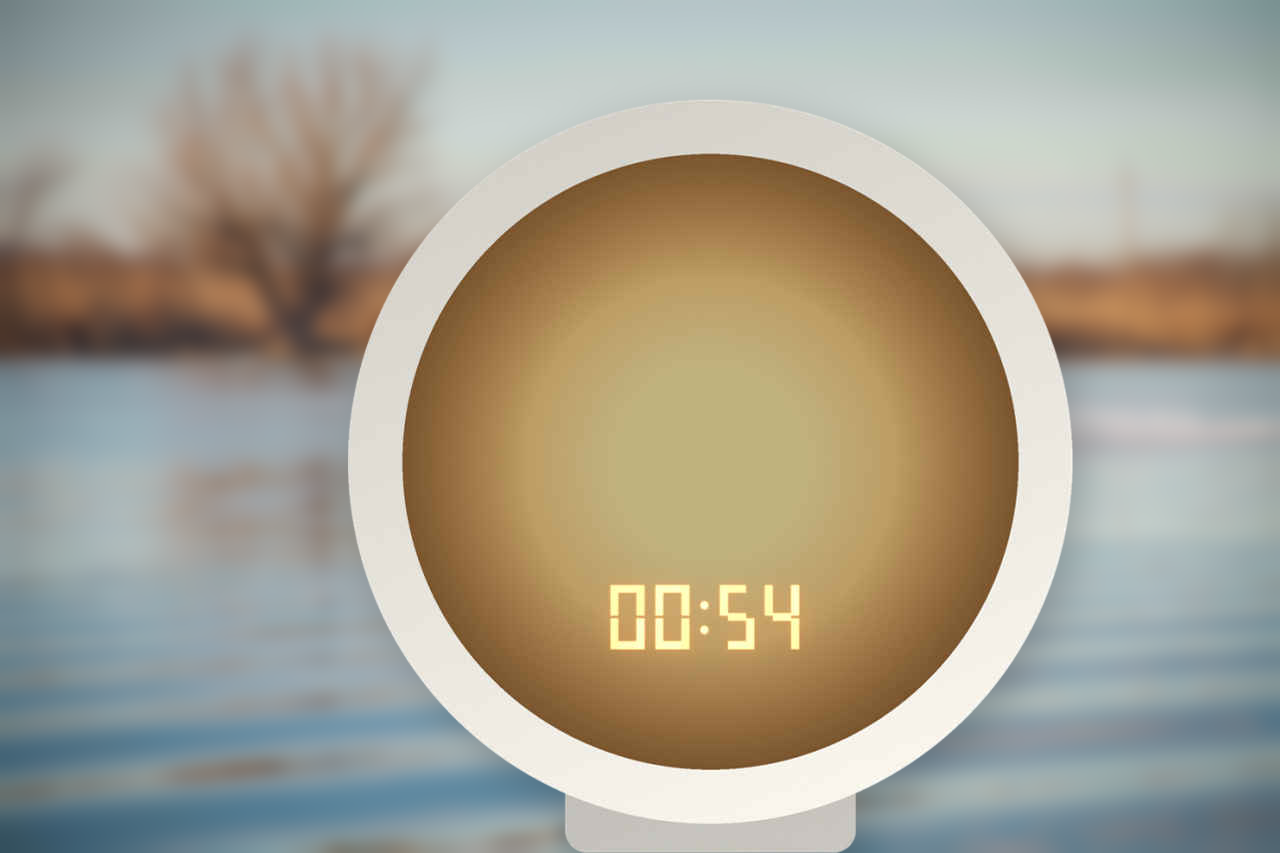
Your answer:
{"hour": 0, "minute": 54}
